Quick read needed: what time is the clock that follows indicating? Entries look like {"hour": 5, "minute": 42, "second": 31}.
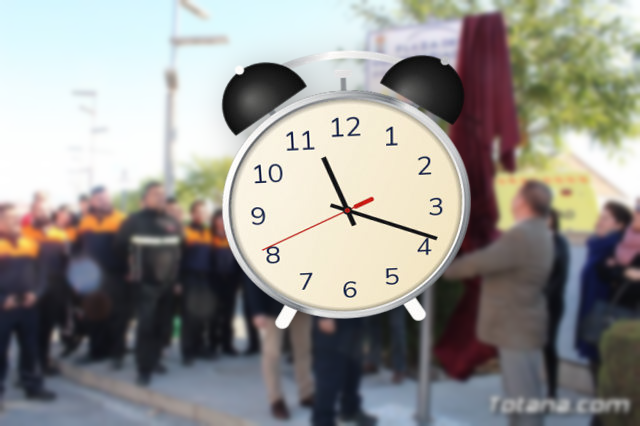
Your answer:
{"hour": 11, "minute": 18, "second": 41}
